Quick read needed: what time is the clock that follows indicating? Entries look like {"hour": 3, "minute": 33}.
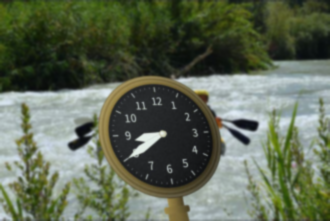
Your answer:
{"hour": 8, "minute": 40}
